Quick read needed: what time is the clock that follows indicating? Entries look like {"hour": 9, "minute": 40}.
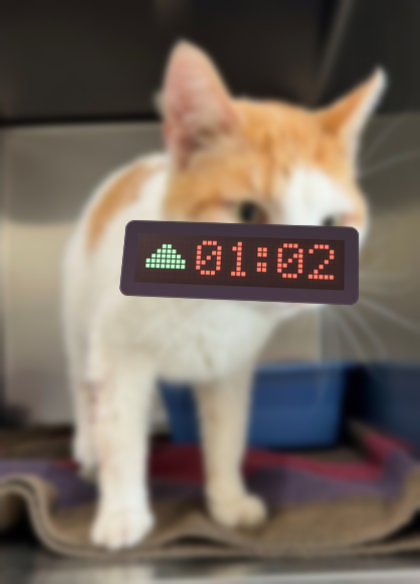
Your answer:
{"hour": 1, "minute": 2}
